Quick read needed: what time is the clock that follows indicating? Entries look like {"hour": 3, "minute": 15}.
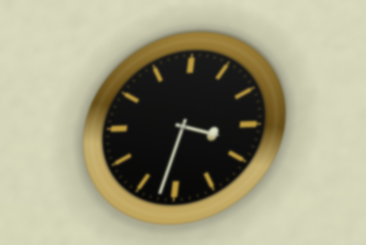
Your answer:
{"hour": 3, "minute": 32}
